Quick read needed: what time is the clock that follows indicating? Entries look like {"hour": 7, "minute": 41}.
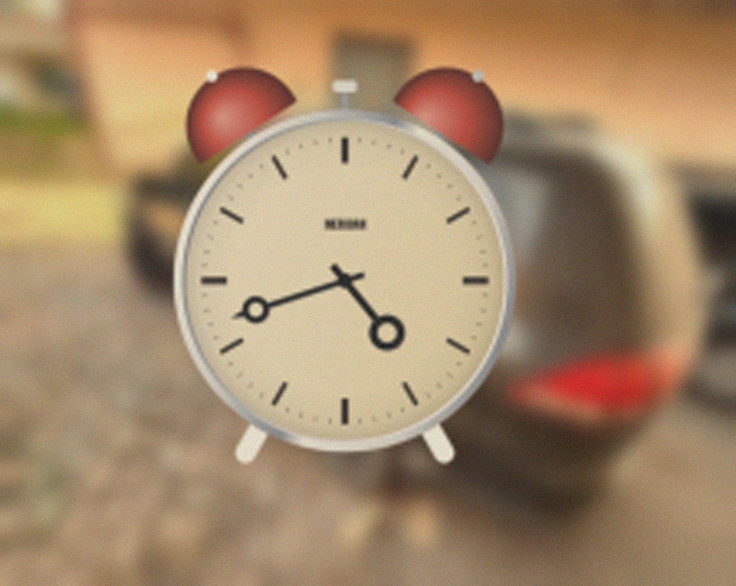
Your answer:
{"hour": 4, "minute": 42}
